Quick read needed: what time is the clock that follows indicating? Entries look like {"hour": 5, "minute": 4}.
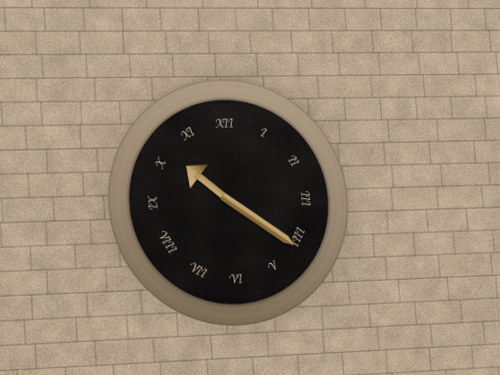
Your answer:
{"hour": 10, "minute": 21}
